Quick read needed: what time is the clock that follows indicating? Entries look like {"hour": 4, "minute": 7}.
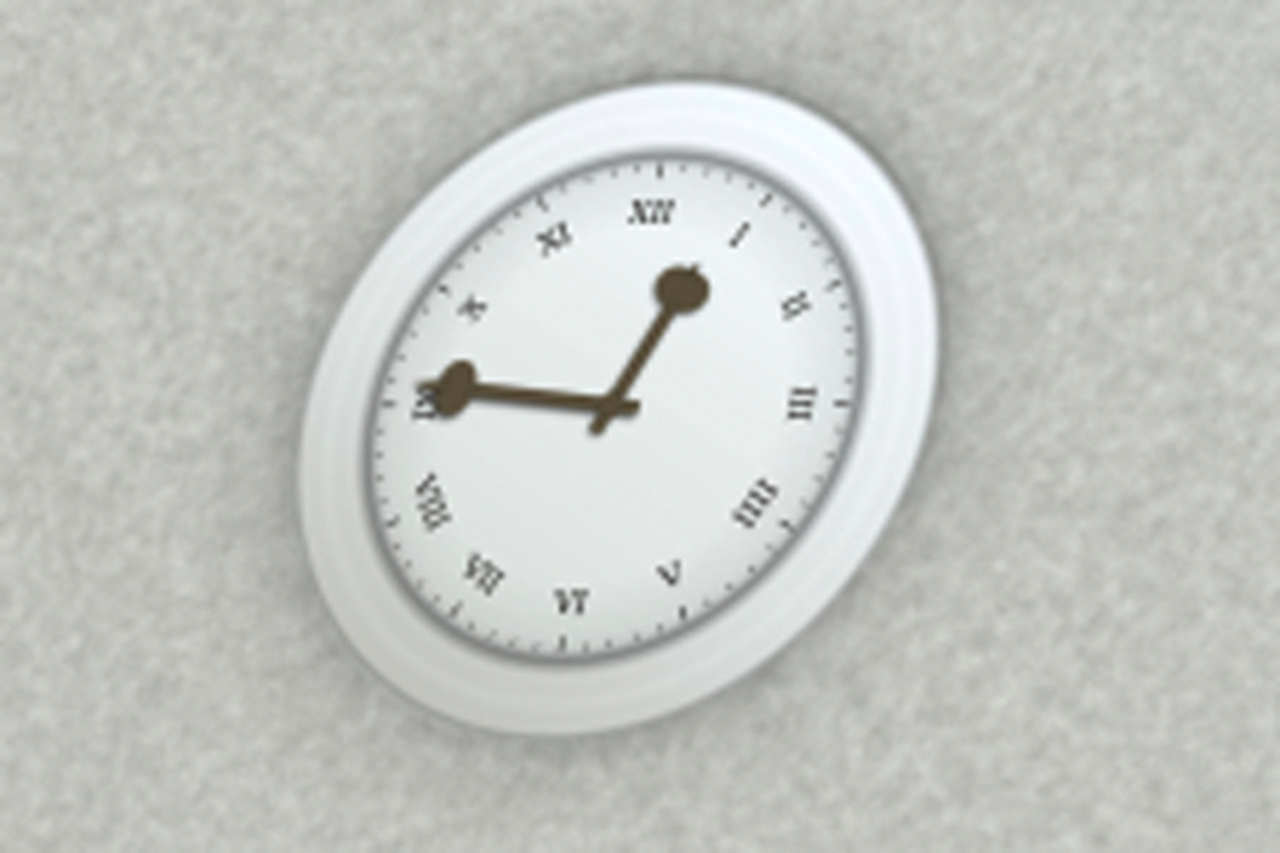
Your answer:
{"hour": 12, "minute": 46}
